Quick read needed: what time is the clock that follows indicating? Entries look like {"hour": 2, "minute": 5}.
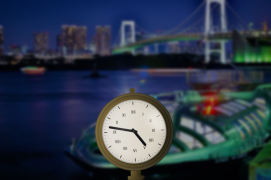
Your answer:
{"hour": 4, "minute": 47}
